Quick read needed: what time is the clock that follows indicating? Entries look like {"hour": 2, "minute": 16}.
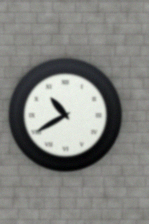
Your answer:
{"hour": 10, "minute": 40}
